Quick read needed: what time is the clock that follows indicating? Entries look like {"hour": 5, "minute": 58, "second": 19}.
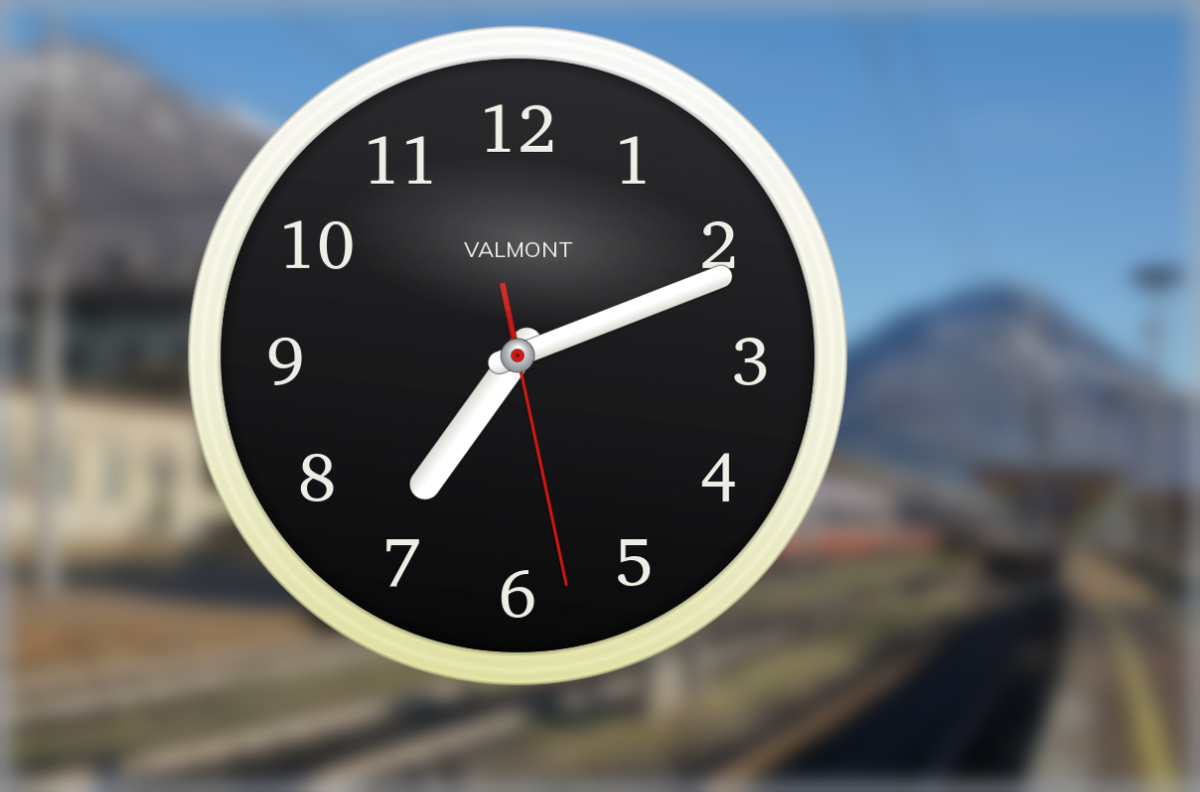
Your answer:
{"hour": 7, "minute": 11, "second": 28}
